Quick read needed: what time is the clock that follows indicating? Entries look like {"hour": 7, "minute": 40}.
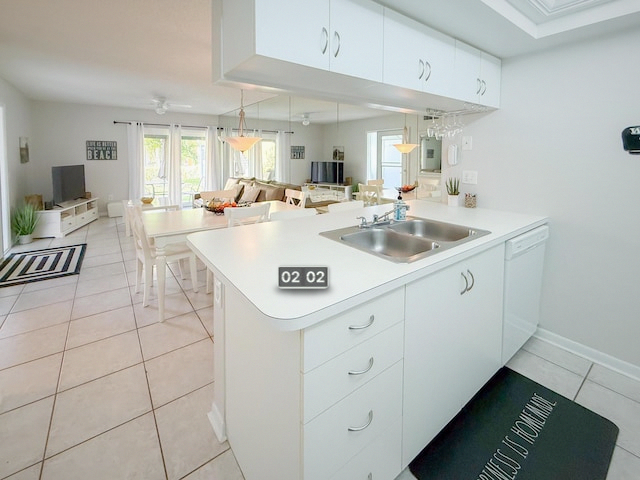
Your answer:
{"hour": 2, "minute": 2}
